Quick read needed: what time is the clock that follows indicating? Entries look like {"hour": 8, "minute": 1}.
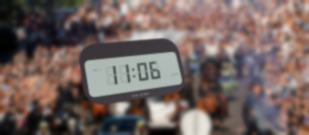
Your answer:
{"hour": 11, "minute": 6}
